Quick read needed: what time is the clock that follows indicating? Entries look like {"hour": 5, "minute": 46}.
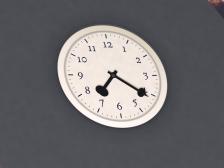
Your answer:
{"hour": 7, "minute": 21}
